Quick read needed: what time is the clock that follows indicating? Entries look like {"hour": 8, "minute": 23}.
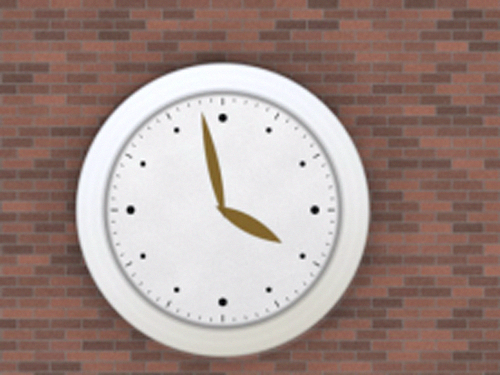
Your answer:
{"hour": 3, "minute": 58}
